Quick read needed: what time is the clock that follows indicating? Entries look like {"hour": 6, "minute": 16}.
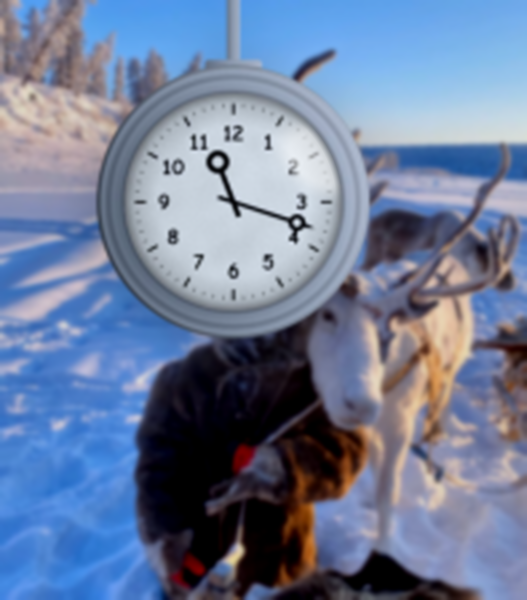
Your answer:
{"hour": 11, "minute": 18}
